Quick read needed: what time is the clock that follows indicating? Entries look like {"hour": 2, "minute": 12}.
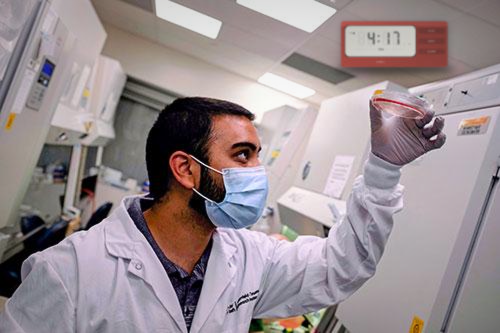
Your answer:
{"hour": 4, "minute": 17}
